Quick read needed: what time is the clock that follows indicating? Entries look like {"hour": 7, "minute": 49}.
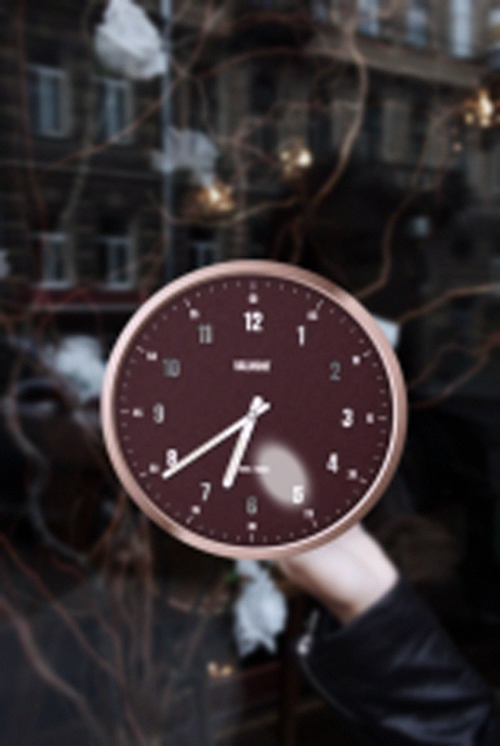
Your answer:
{"hour": 6, "minute": 39}
